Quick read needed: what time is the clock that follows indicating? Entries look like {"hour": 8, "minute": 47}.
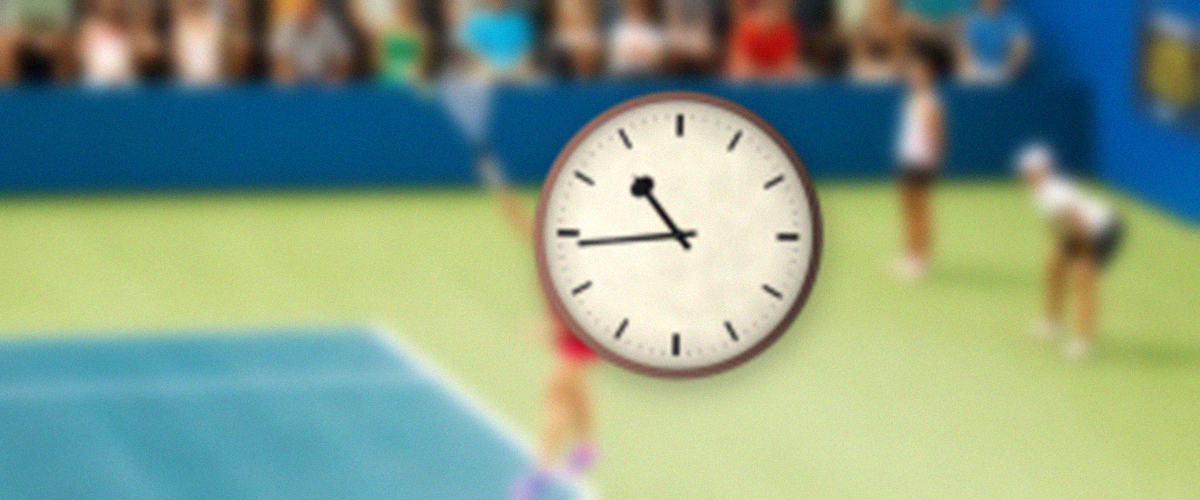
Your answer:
{"hour": 10, "minute": 44}
